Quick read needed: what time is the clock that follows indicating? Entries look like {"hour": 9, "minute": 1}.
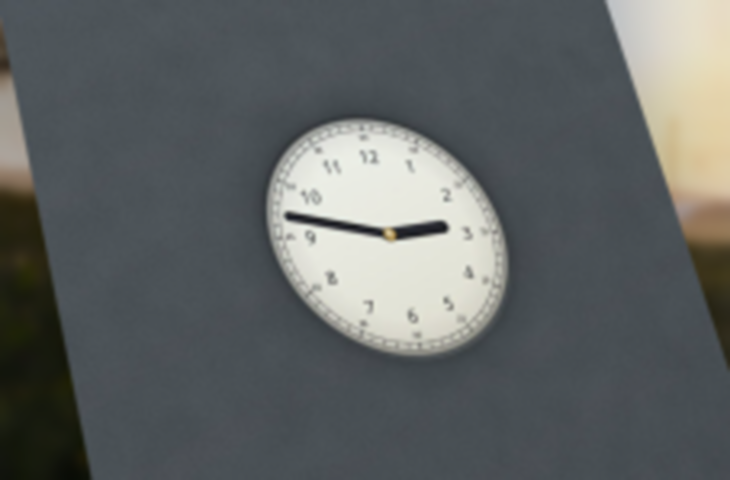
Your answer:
{"hour": 2, "minute": 47}
